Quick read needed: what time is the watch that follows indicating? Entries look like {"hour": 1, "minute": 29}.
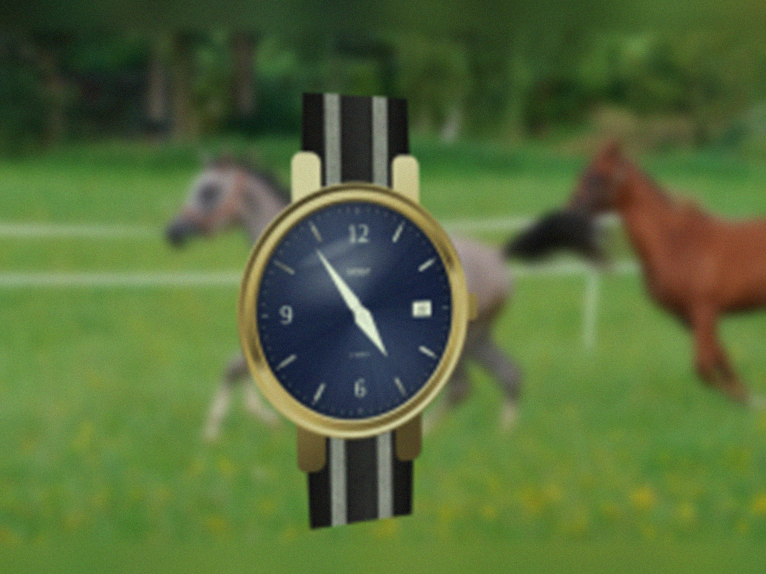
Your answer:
{"hour": 4, "minute": 54}
